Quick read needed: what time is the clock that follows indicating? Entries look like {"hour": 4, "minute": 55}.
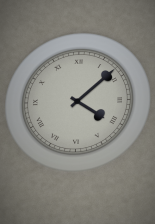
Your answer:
{"hour": 4, "minute": 8}
